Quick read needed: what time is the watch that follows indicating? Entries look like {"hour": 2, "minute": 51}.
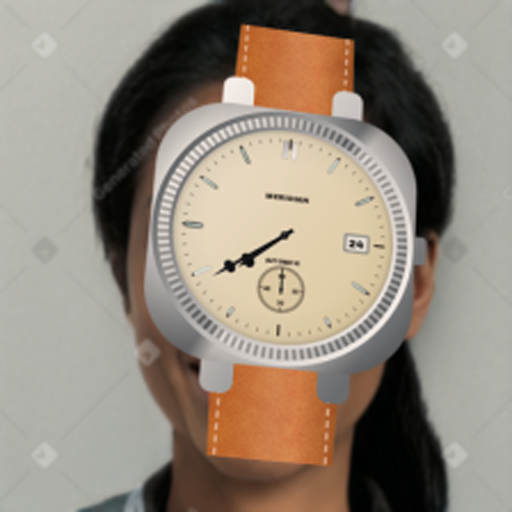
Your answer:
{"hour": 7, "minute": 39}
